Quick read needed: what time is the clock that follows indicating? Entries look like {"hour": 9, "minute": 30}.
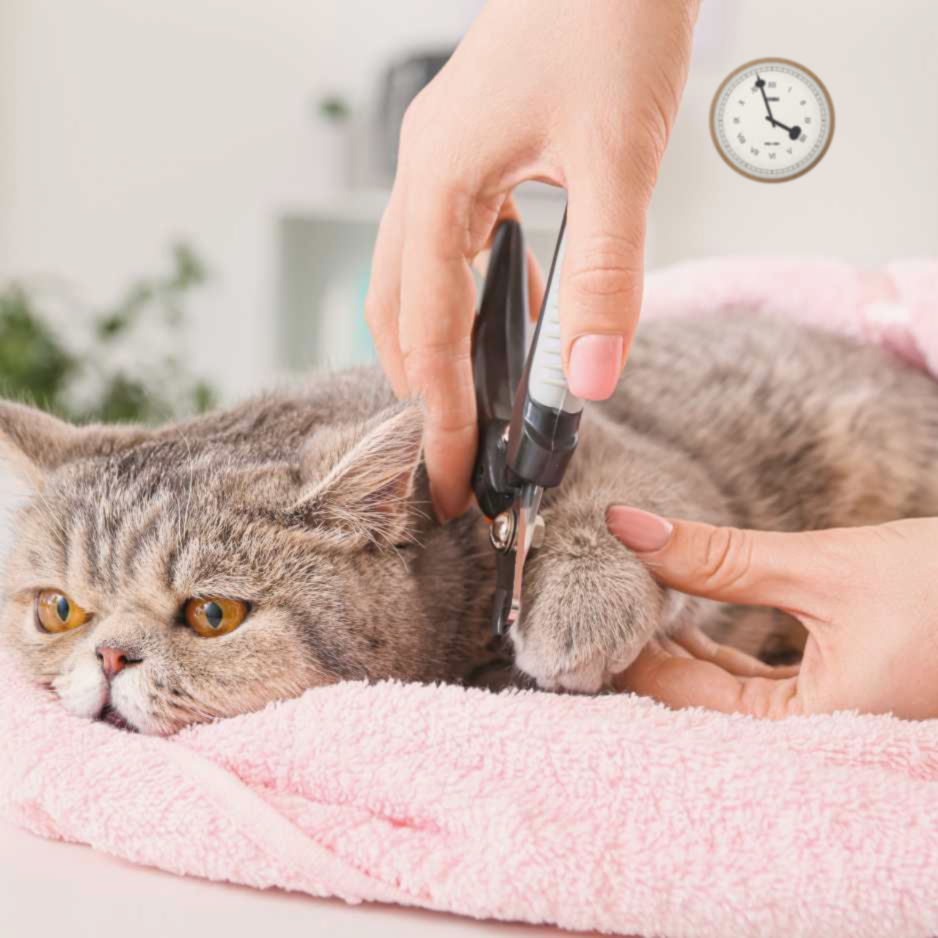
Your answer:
{"hour": 3, "minute": 57}
